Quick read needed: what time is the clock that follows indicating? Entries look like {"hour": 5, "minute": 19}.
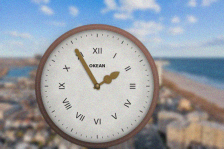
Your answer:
{"hour": 1, "minute": 55}
